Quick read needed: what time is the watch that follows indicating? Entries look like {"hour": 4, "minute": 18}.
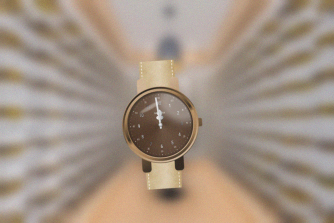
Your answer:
{"hour": 11, "minute": 59}
